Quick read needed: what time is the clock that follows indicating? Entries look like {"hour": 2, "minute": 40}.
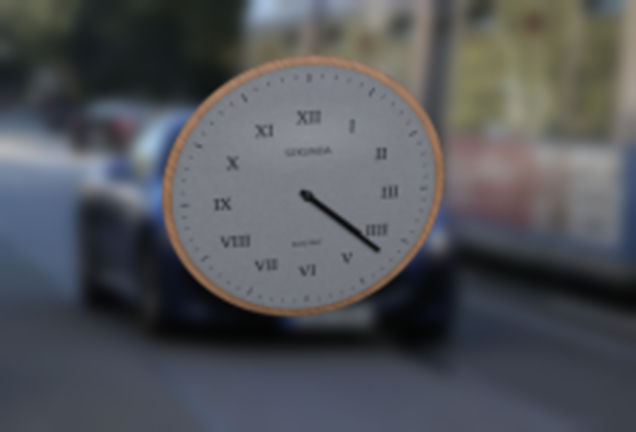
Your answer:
{"hour": 4, "minute": 22}
